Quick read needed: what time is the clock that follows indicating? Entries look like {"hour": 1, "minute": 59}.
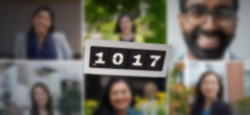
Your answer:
{"hour": 10, "minute": 17}
